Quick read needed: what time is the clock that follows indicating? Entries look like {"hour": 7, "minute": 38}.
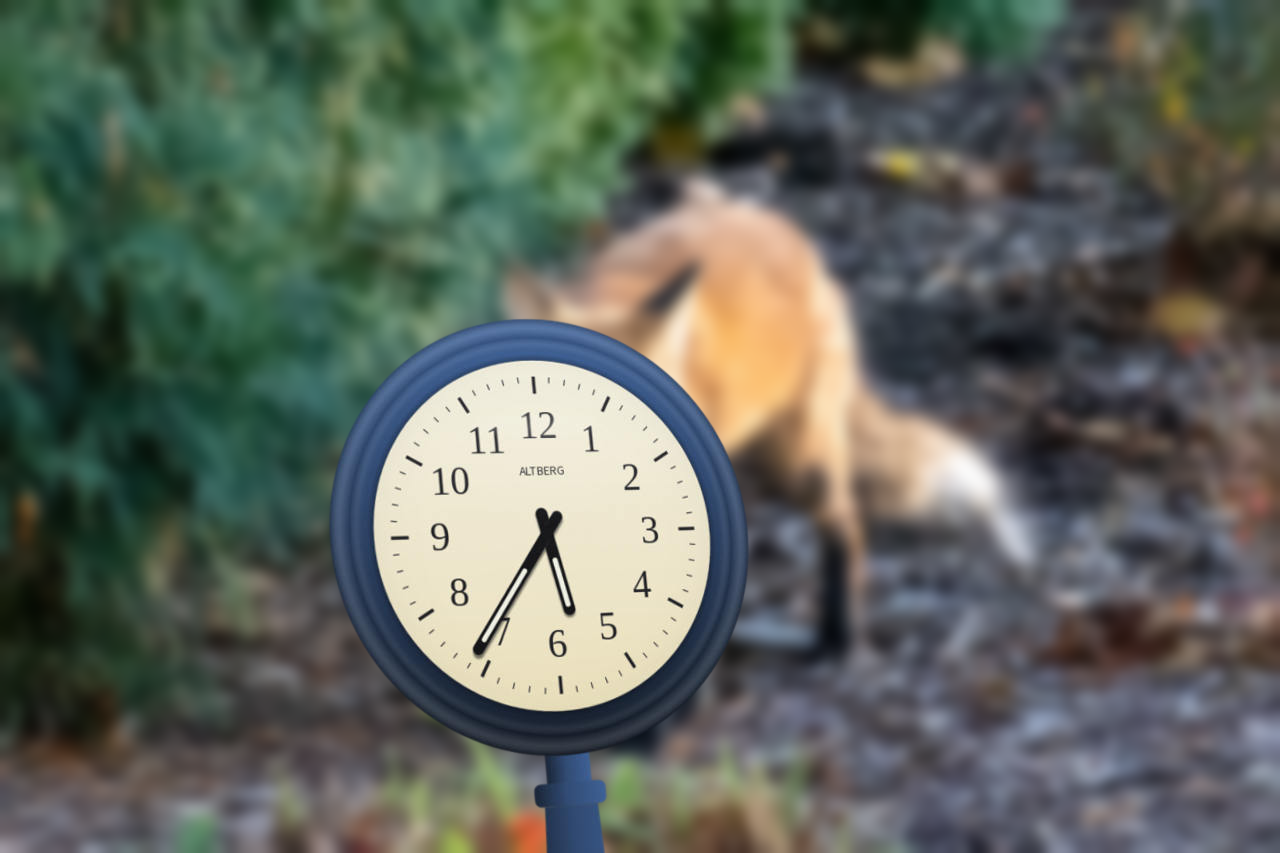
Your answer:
{"hour": 5, "minute": 36}
